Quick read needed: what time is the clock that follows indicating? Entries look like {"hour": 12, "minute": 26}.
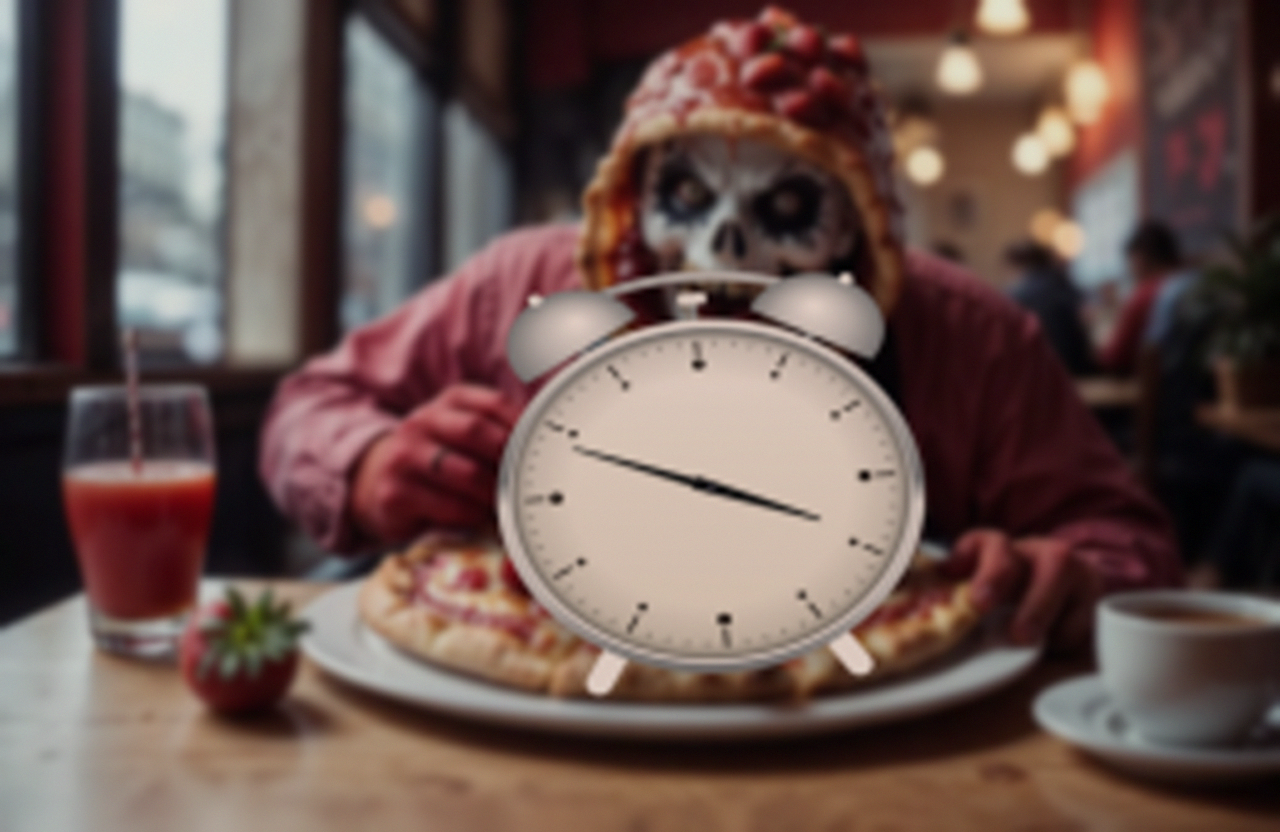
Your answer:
{"hour": 3, "minute": 49}
